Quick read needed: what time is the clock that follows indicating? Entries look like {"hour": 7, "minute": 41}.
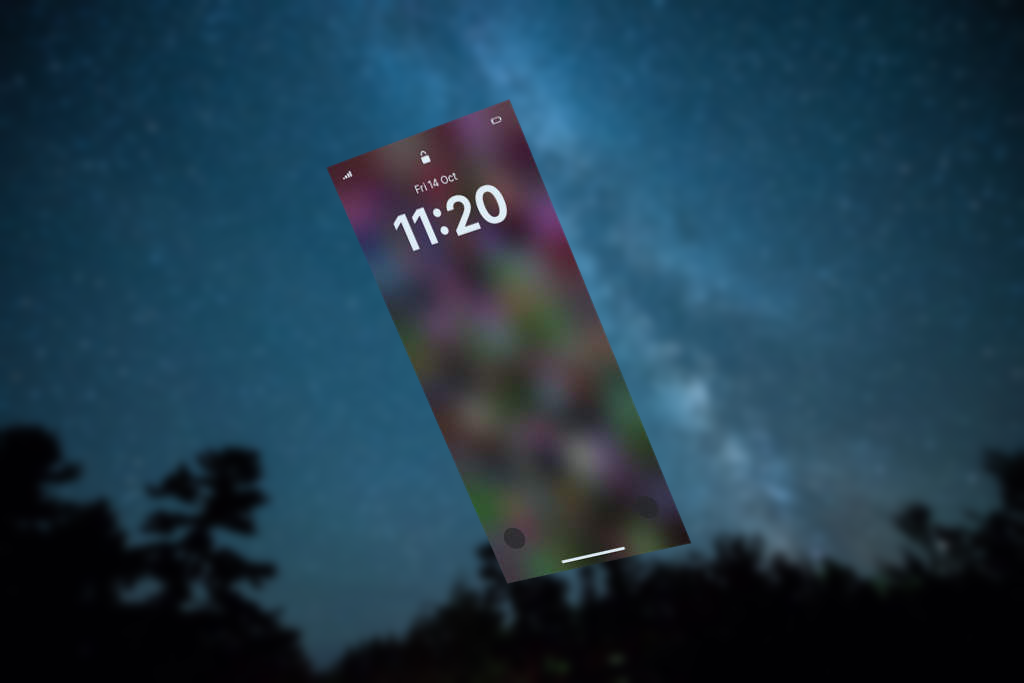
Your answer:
{"hour": 11, "minute": 20}
